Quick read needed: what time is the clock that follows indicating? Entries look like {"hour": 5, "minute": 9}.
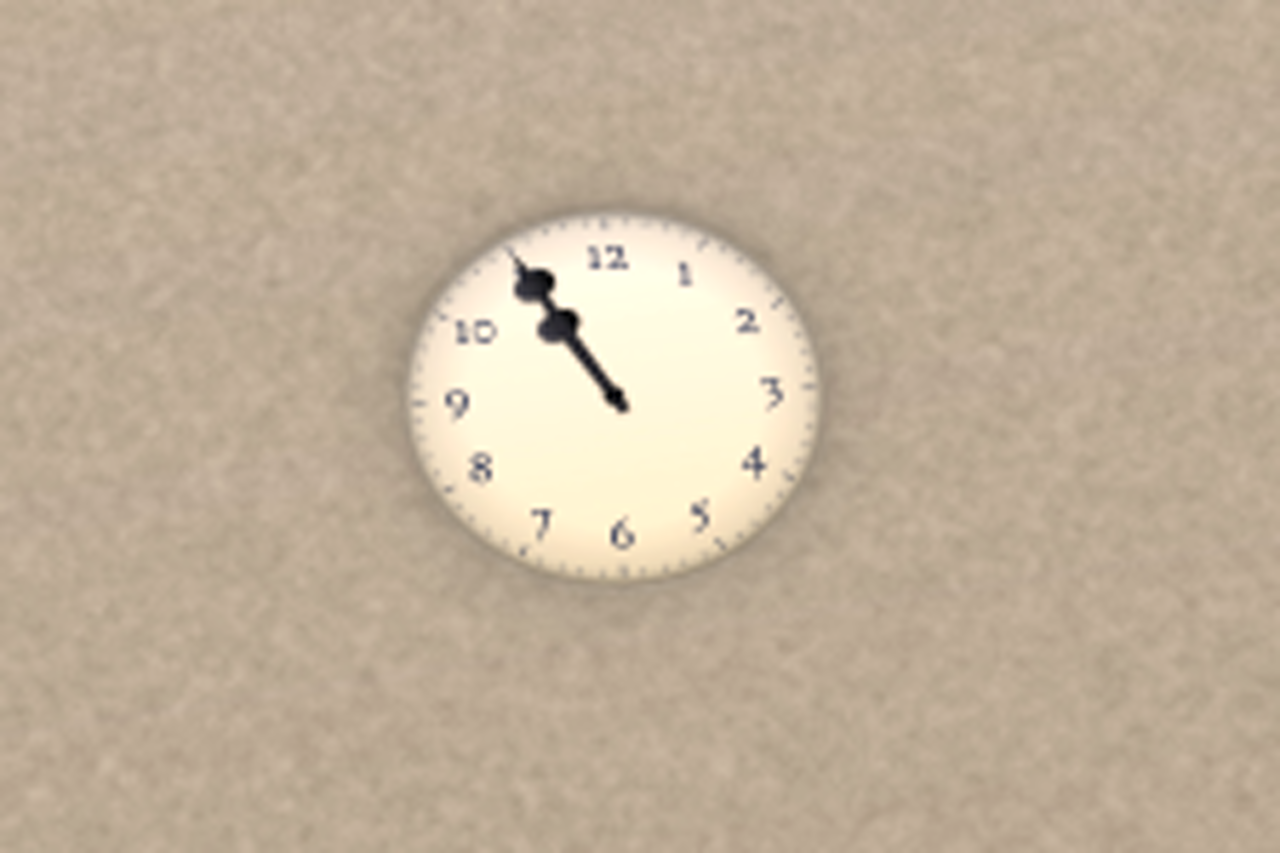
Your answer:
{"hour": 10, "minute": 55}
